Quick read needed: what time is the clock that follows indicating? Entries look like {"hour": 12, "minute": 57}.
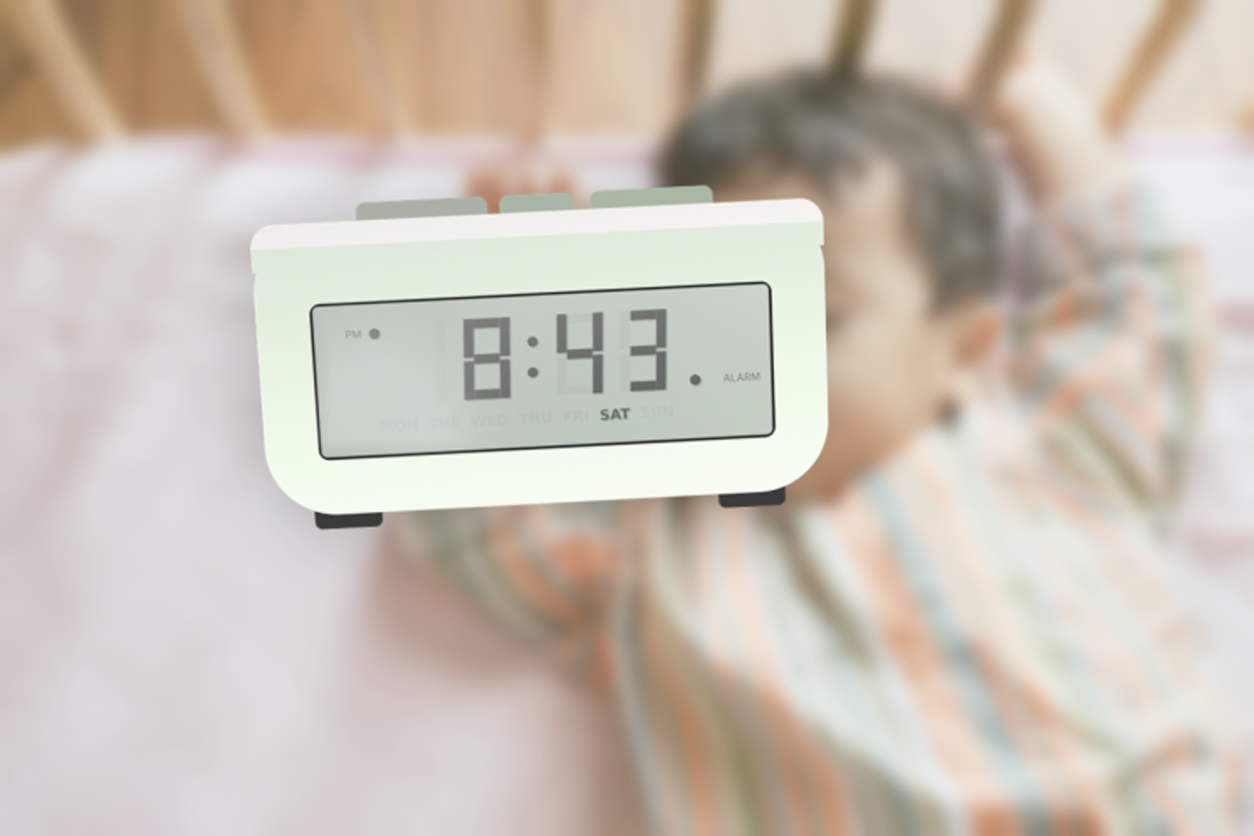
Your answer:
{"hour": 8, "minute": 43}
